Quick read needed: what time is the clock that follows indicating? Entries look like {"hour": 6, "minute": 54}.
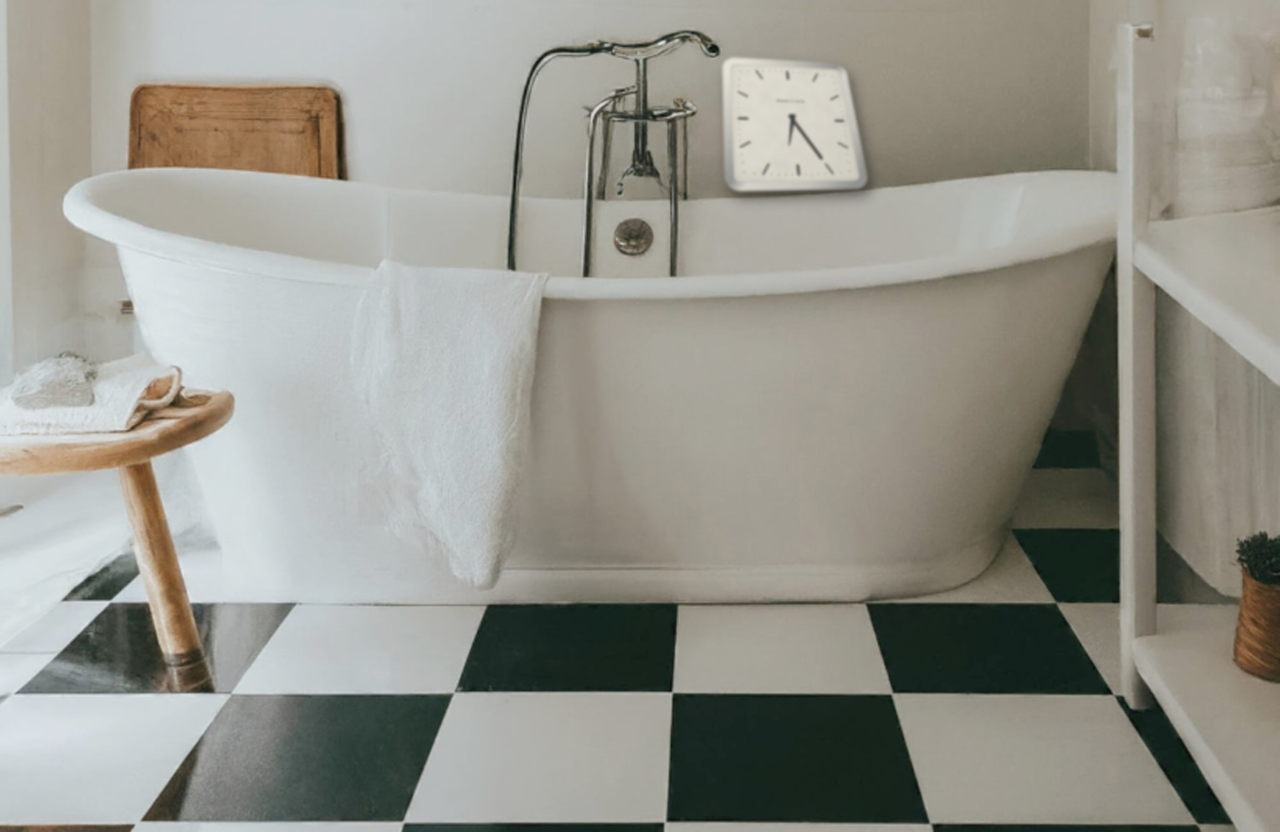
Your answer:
{"hour": 6, "minute": 25}
